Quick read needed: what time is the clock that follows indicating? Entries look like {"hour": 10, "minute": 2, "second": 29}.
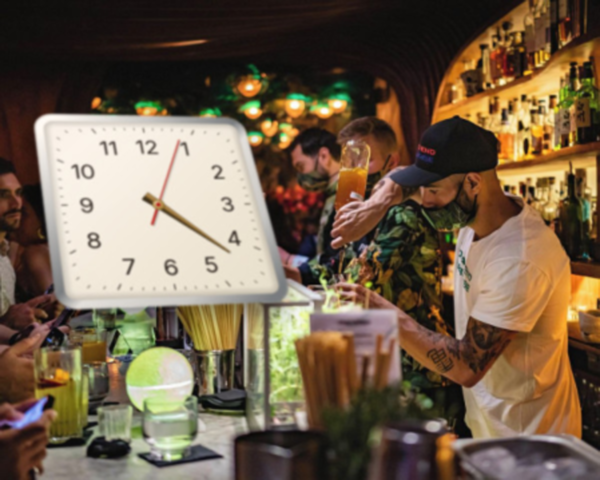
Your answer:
{"hour": 4, "minute": 22, "second": 4}
